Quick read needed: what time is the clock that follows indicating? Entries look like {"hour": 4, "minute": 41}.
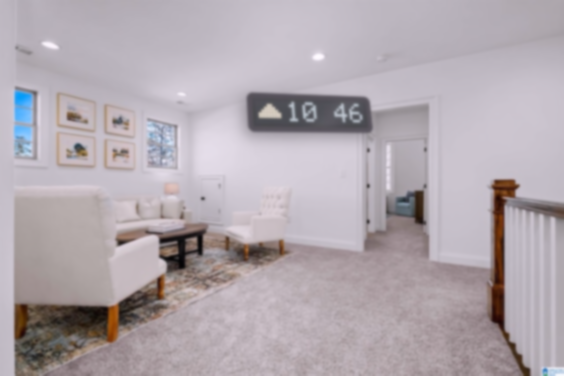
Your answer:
{"hour": 10, "minute": 46}
